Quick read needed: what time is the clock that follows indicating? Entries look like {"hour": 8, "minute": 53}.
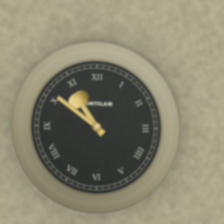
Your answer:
{"hour": 10, "minute": 51}
